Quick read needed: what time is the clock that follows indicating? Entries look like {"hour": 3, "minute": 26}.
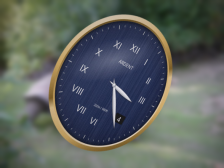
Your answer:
{"hour": 3, "minute": 24}
